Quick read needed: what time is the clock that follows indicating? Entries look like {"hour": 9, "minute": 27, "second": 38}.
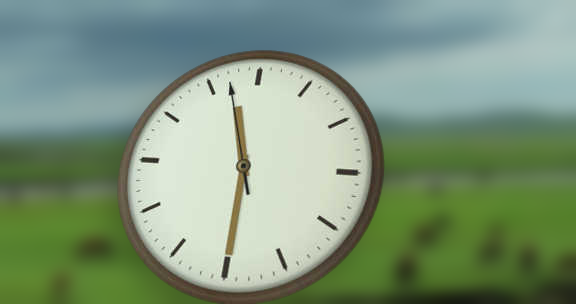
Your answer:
{"hour": 11, "minute": 29, "second": 57}
